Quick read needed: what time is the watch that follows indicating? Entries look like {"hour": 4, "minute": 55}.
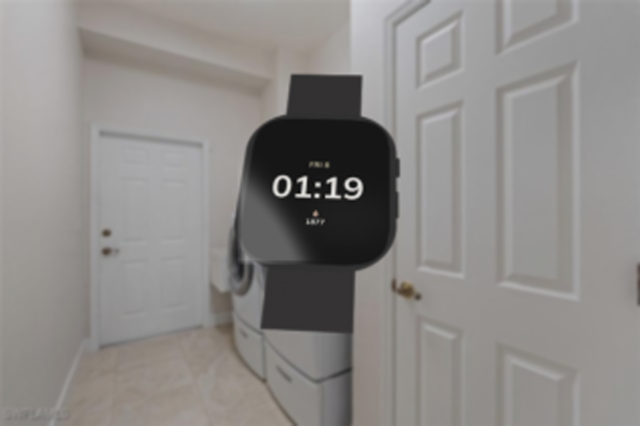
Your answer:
{"hour": 1, "minute": 19}
